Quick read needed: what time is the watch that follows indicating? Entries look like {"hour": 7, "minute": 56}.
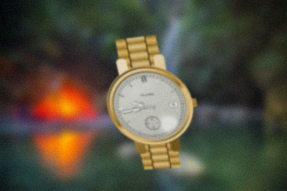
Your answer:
{"hour": 9, "minute": 44}
